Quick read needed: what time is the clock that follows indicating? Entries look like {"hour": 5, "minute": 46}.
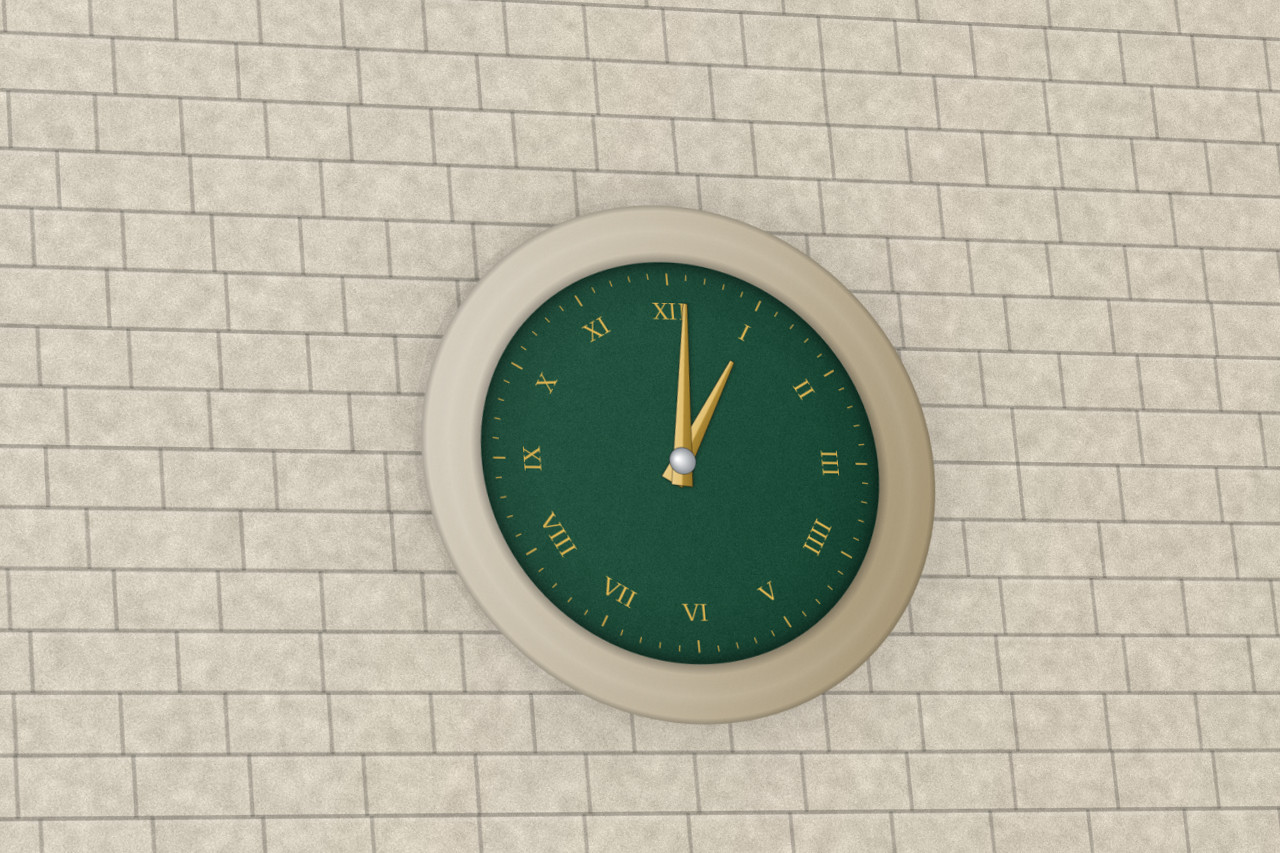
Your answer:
{"hour": 1, "minute": 1}
